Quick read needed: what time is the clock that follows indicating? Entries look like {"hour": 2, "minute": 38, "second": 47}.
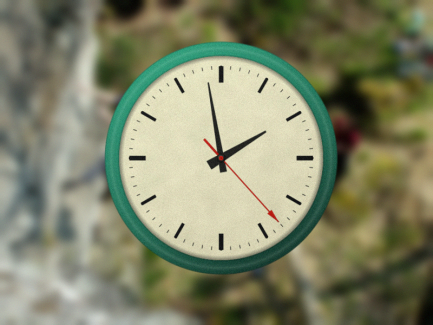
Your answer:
{"hour": 1, "minute": 58, "second": 23}
